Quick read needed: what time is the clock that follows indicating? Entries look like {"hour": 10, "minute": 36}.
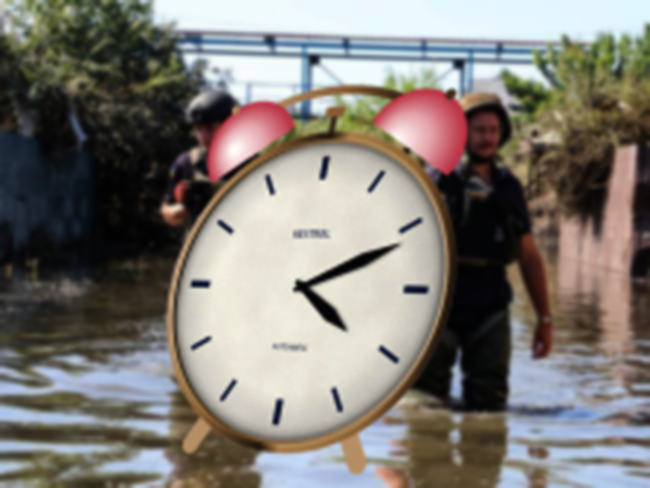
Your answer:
{"hour": 4, "minute": 11}
